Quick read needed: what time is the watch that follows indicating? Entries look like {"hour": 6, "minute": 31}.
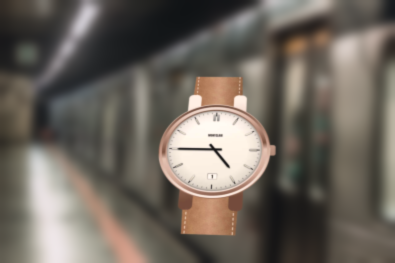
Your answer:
{"hour": 4, "minute": 45}
